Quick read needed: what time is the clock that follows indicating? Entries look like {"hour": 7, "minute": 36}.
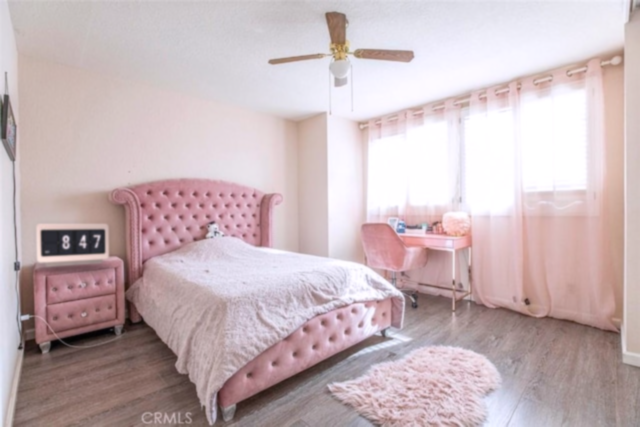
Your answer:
{"hour": 8, "minute": 47}
